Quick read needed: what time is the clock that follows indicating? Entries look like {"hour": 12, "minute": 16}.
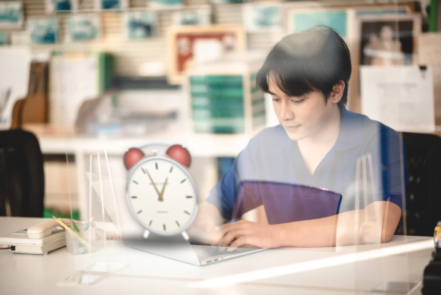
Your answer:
{"hour": 12, "minute": 56}
